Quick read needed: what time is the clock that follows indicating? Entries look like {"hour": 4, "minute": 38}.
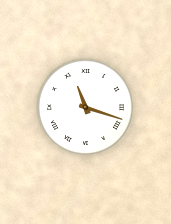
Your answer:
{"hour": 11, "minute": 18}
